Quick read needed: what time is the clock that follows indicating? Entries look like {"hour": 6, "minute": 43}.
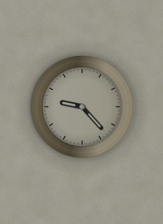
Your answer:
{"hour": 9, "minute": 23}
